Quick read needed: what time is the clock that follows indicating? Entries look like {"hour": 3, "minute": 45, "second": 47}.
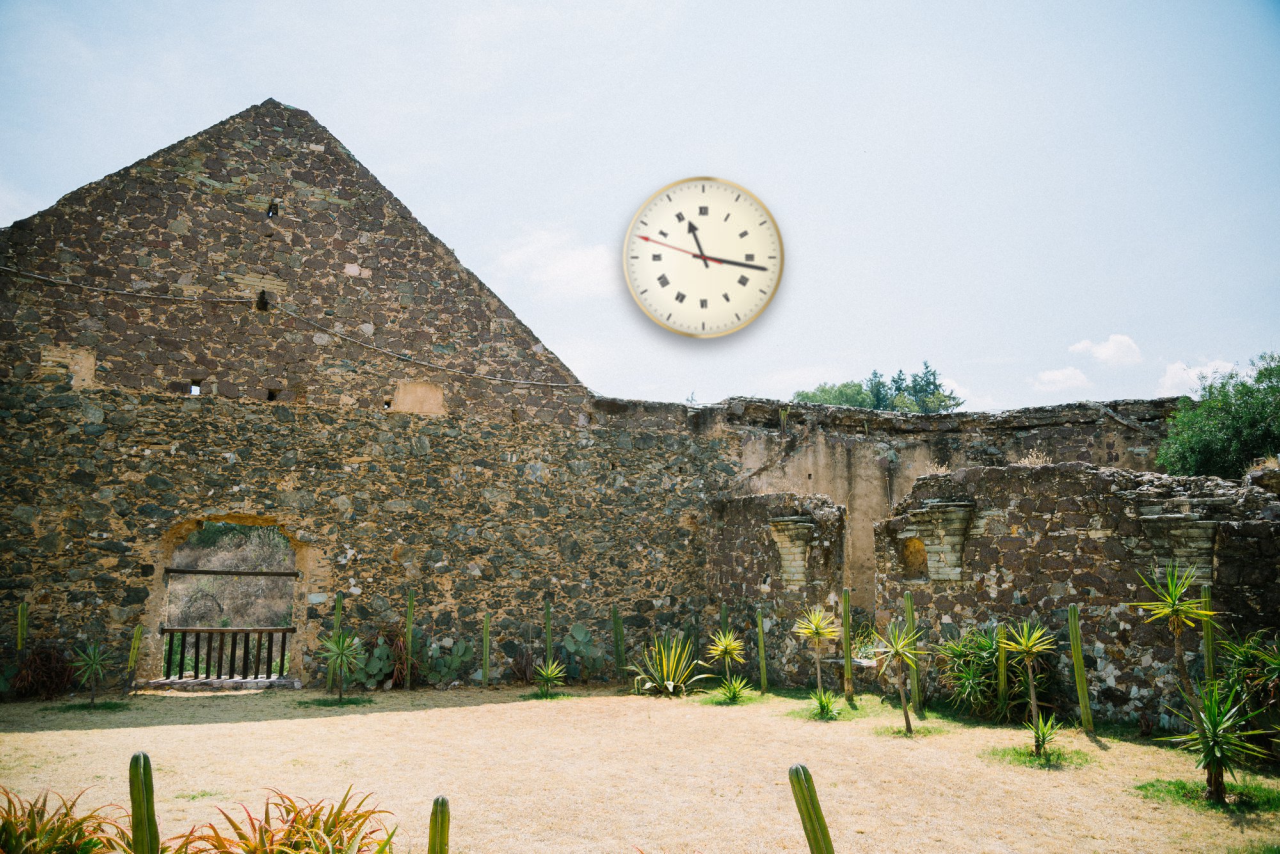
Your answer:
{"hour": 11, "minute": 16, "second": 48}
